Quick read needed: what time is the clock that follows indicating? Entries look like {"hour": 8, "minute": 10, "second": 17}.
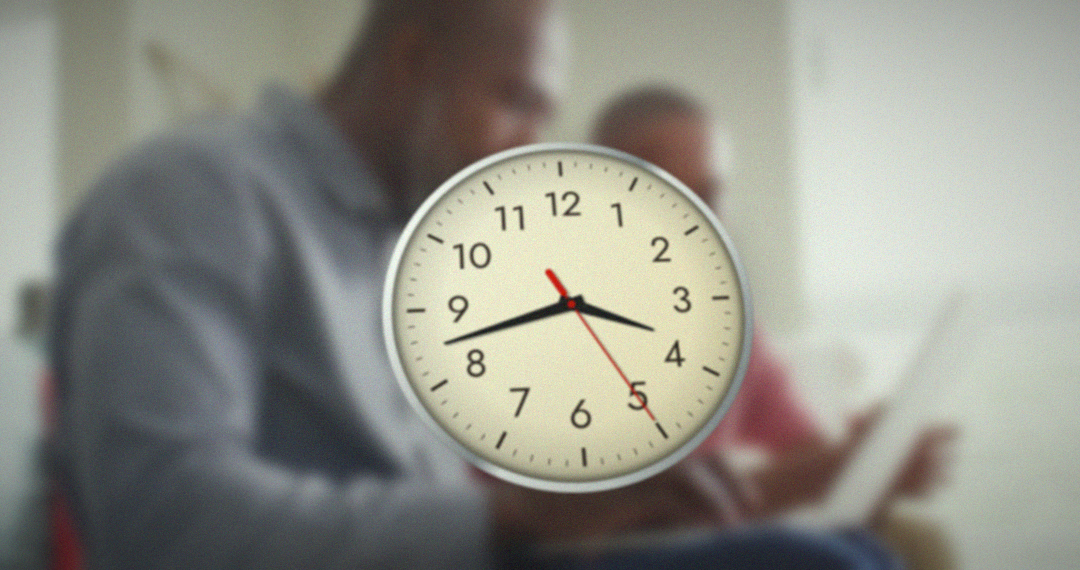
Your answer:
{"hour": 3, "minute": 42, "second": 25}
